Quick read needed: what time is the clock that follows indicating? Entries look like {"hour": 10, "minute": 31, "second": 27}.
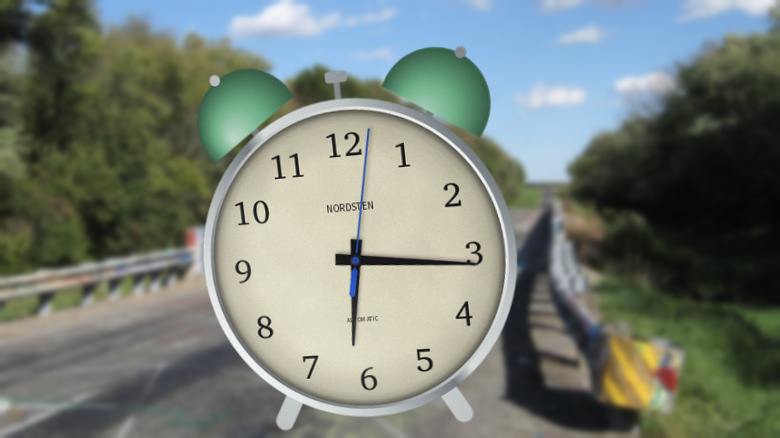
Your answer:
{"hour": 6, "minute": 16, "second": 2}
